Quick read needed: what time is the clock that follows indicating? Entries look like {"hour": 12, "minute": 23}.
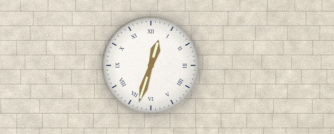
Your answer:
{"hour": 12, "minute": 33}
